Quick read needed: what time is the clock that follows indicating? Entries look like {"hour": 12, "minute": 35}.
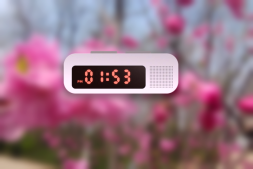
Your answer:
{"hour": 1, "minute": 53}
